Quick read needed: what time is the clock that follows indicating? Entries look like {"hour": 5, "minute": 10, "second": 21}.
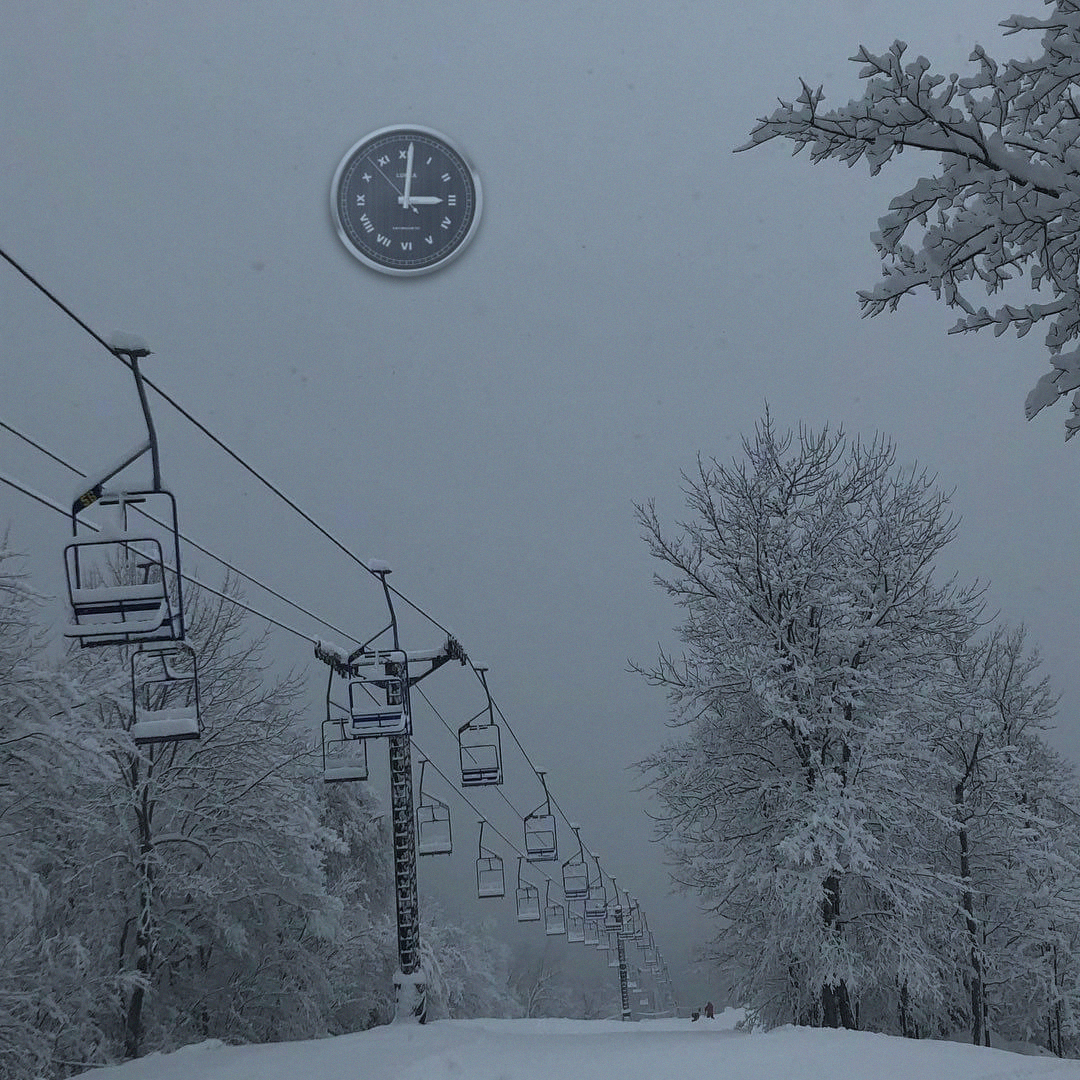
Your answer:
{"hour": 3, "minute": 0, "second": 53}
